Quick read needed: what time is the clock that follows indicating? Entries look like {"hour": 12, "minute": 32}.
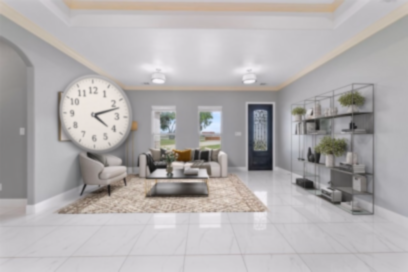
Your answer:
{"hour": 4, "minute": 12}
